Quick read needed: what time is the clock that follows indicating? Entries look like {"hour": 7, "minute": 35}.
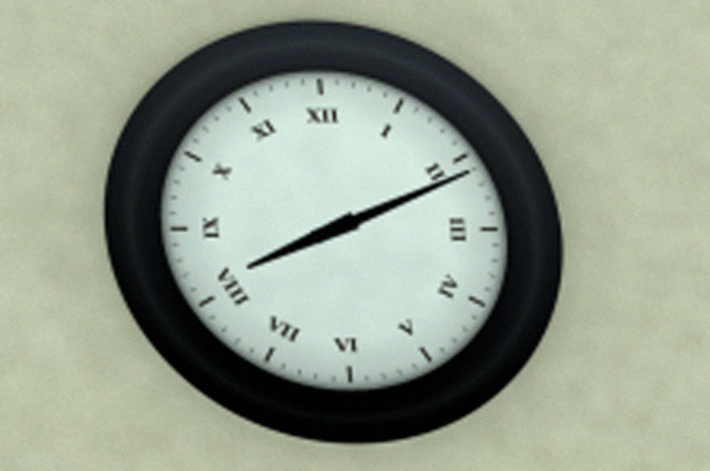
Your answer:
{"hour": 8, "minute": 11}
